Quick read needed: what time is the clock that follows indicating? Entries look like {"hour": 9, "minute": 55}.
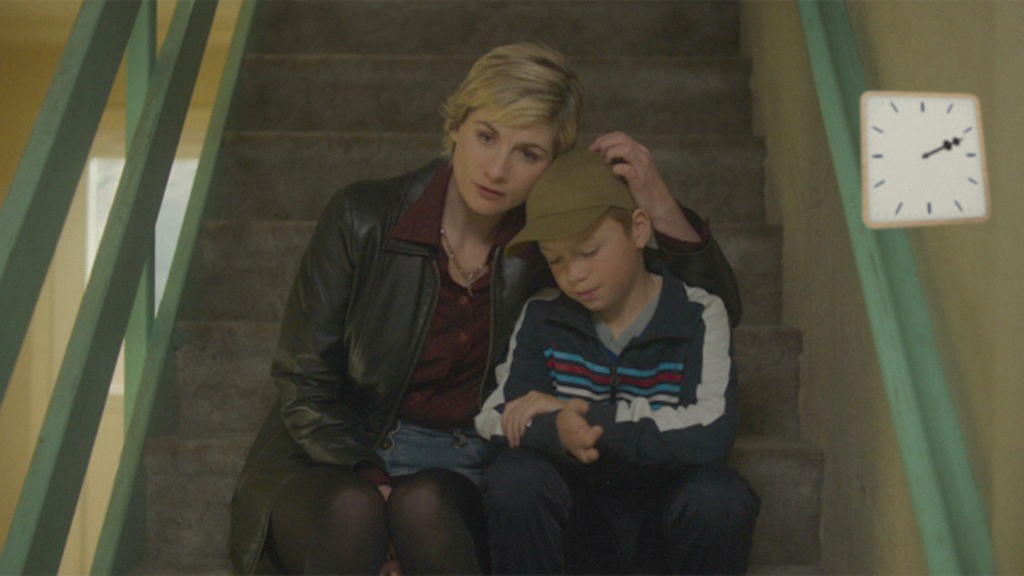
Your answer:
{"hour": 2, "minute": 11}
